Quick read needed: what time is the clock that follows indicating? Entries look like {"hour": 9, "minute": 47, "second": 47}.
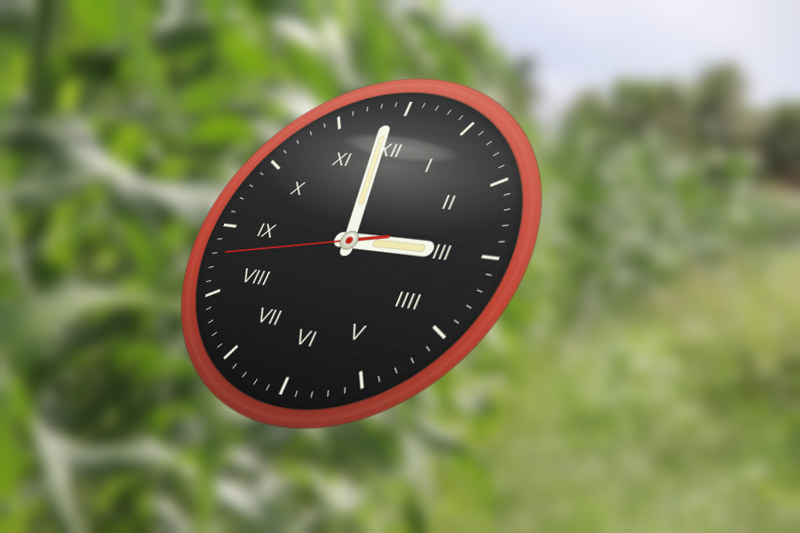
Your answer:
{"hour": 2, "minute": 58, "second": 43}
